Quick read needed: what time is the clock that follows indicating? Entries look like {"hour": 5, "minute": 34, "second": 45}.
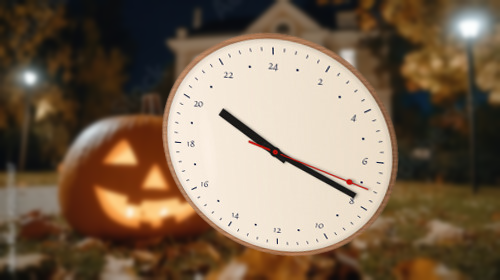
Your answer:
{"hour": 20, "minute": 19, "second": 18}
